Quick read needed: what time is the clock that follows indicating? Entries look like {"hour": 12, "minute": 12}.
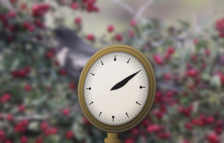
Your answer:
{"hour": 2, "minute": 10}
